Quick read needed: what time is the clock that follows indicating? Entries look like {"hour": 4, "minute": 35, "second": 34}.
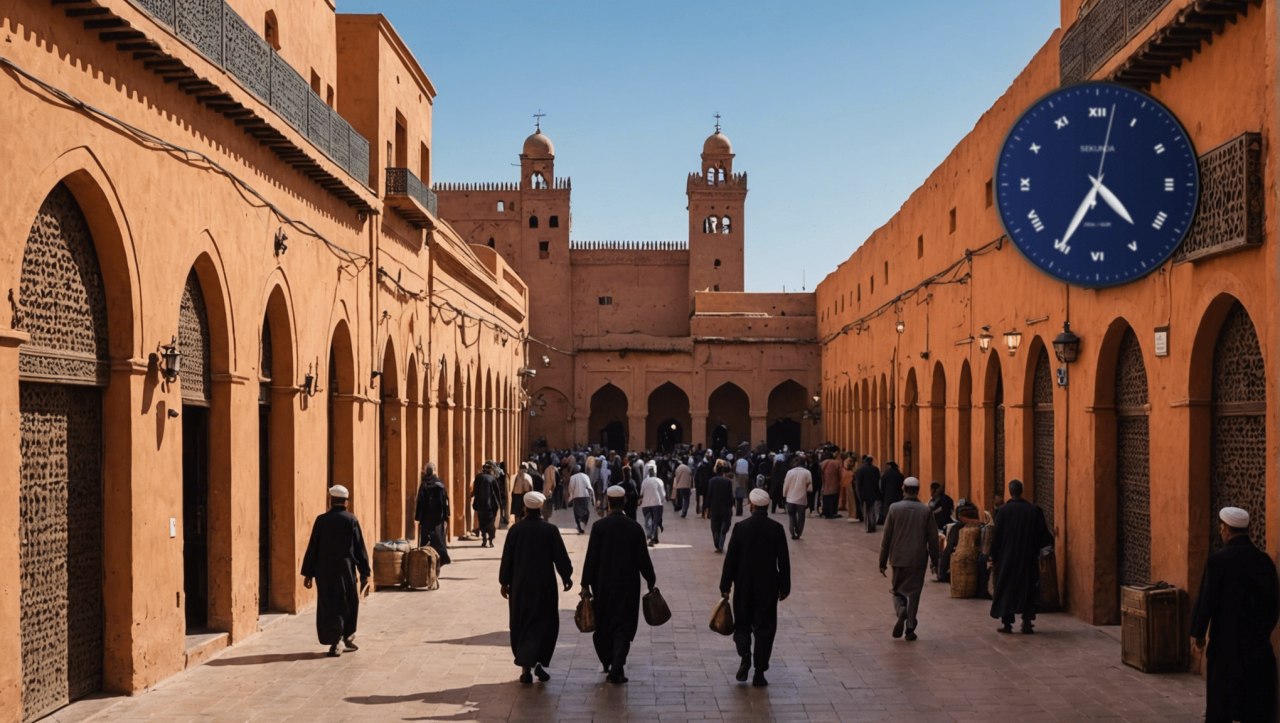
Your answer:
{"hour": 4, "minute": 35, "second": 2}
